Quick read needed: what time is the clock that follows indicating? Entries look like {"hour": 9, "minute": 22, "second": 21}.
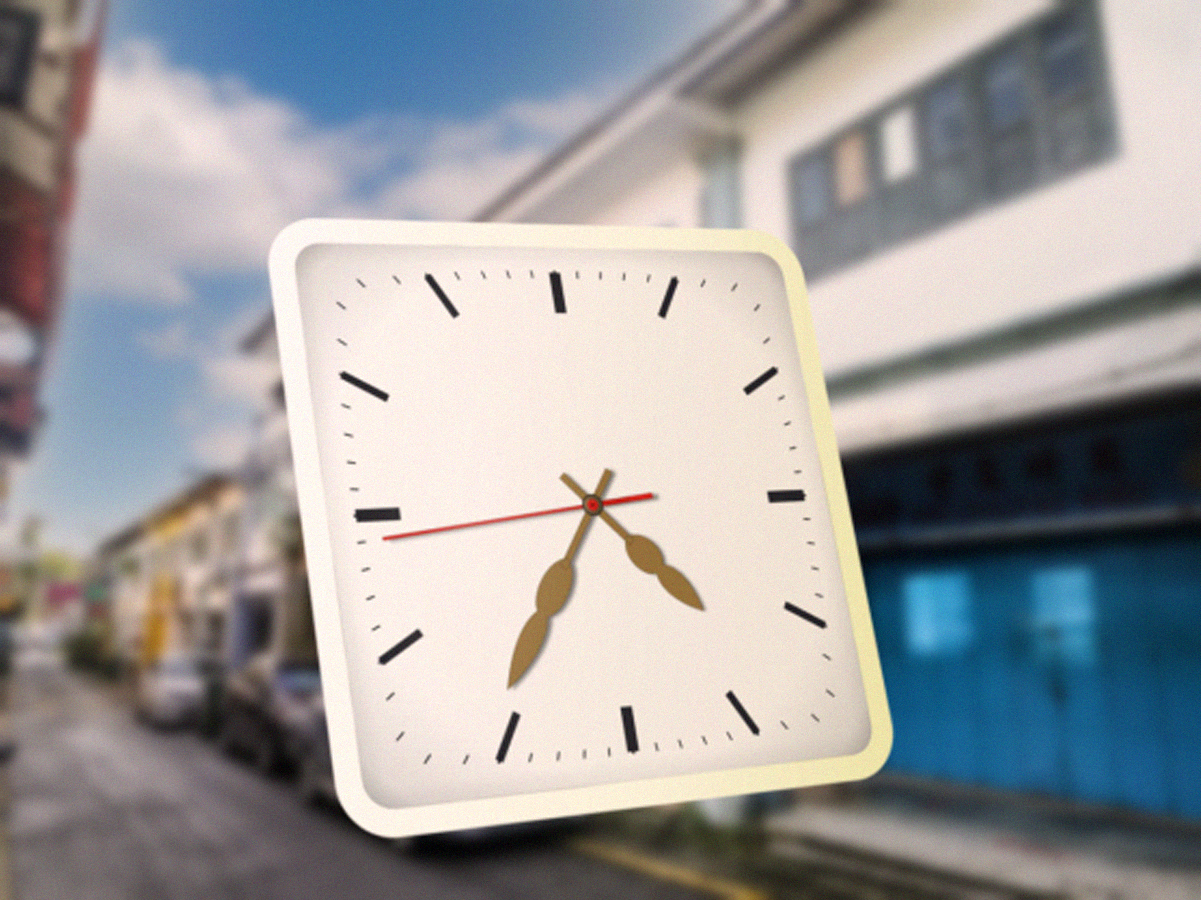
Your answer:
{"hour": 4, "minute": 35, "second": 44}
